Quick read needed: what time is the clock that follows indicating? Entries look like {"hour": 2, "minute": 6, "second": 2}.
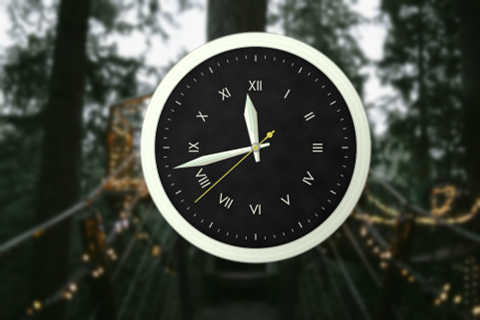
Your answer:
{"hour": 11, "minute": 42, "second": 38}
